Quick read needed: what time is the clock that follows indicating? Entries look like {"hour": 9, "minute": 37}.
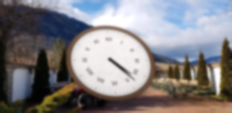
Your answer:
{"hour": 4, "minute": 23}
